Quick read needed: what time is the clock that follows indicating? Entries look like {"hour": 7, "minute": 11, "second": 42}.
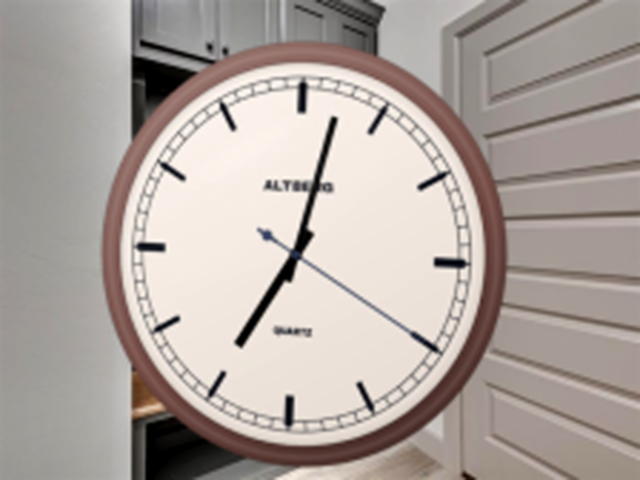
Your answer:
{"hour": 7, "minute": 2, "second": 20}
